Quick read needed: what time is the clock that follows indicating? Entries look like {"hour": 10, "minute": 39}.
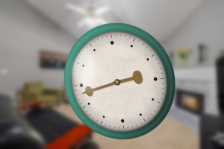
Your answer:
{"hour": 2, "minute": 43}
